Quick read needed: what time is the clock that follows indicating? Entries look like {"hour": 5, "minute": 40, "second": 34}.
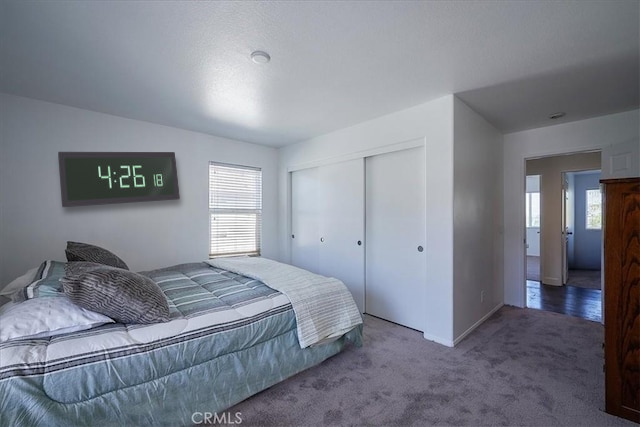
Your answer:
{"hour": 4, "minute": 26, "second": 18}
